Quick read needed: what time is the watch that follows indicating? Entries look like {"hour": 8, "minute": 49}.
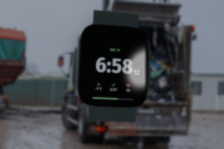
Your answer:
{"hour": 6, "minute": 58}
